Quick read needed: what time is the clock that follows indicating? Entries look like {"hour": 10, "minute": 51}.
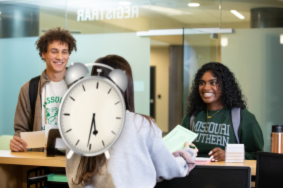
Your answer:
{"hour": 5, "minute": 31}
